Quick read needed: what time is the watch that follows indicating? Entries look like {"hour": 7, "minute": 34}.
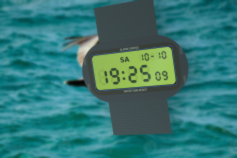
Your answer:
{"hour": 19, "minute": 25}
